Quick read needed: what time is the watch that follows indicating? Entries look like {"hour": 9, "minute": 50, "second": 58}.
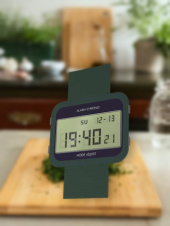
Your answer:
{"hour": 19, "minute": 40, "second": 21}
